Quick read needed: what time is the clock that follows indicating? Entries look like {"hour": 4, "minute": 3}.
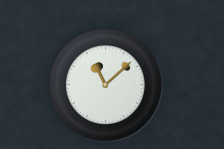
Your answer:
{"hour": 11, "minute": 8}
